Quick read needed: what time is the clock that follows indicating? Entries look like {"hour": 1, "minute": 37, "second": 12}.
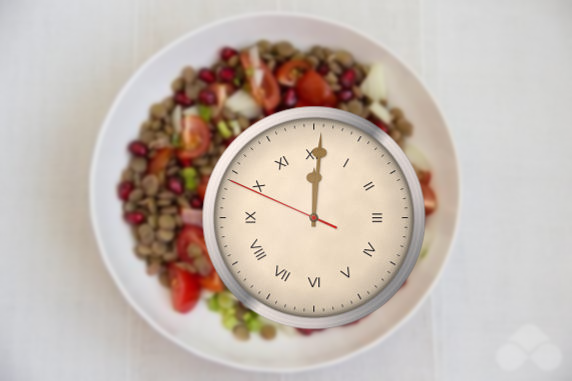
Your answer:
{"hour": 12, "minute": 0, "second": 49}
